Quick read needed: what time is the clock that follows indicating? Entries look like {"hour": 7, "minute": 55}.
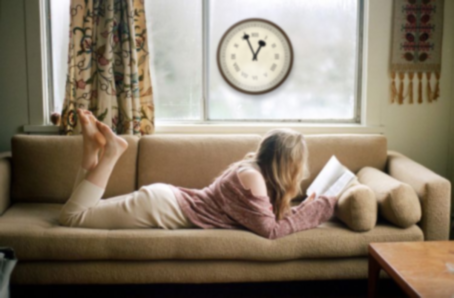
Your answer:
{"hour": 12, "minute": 56}
